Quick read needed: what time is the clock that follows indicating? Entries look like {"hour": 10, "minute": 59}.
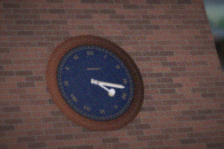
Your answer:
{"hour": 4, "minute": 17}
